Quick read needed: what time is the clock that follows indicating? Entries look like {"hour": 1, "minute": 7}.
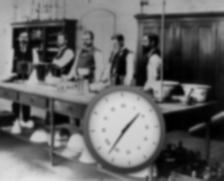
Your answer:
{"hour": 1, "minute": 37}
